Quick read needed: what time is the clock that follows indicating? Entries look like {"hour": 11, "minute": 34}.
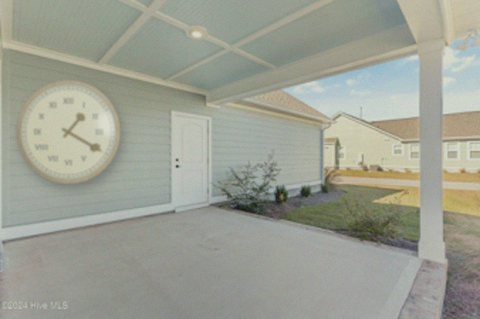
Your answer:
{"hour": 1, "minute": 20}
